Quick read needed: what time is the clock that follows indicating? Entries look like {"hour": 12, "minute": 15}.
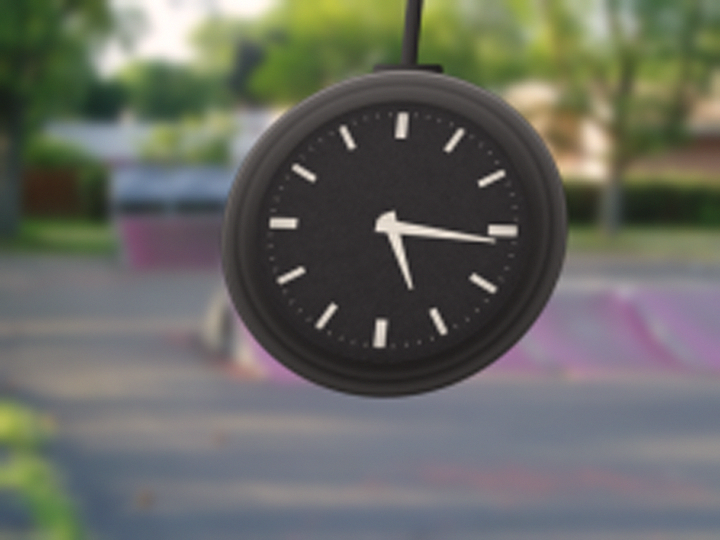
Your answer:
{"hour": 5, "minute": 16}
